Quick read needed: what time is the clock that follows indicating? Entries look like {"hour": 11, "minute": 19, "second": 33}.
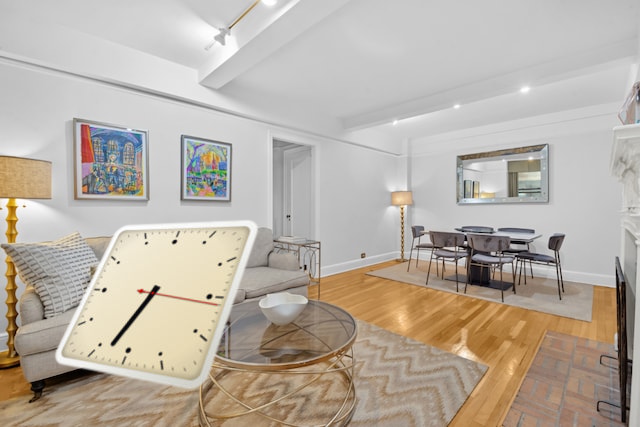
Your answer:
{"hour": 6, "minute": 33, "second": 16}
